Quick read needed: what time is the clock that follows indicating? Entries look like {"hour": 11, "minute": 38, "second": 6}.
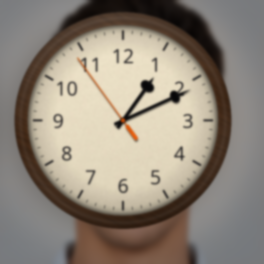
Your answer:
{"hour": 1, "minute": 10, "second": 54}
